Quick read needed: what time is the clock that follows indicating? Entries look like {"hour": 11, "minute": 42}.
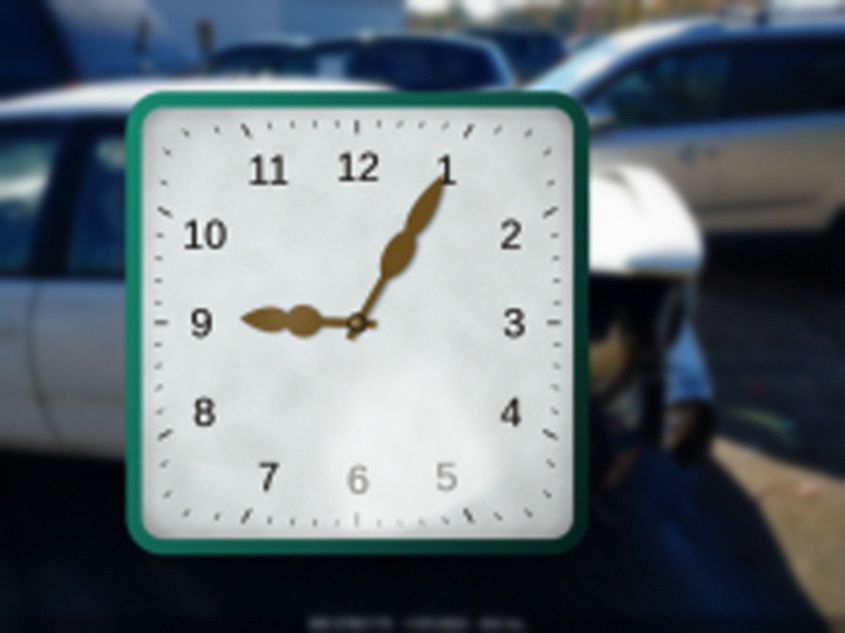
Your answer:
{"hour": 9, "minute": 5}
